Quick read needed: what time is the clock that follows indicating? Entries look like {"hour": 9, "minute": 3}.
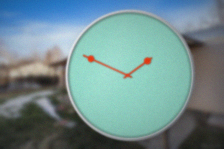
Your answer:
{"hour": 1, "minute": 49}
